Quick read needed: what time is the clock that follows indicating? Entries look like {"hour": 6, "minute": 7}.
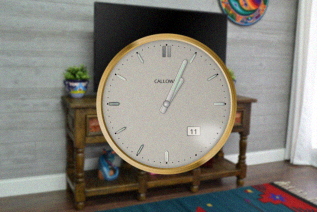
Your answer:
{"hour": 1, "minute": 4}
